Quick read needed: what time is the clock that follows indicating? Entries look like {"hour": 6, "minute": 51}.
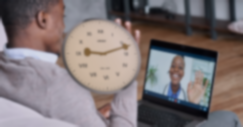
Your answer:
{"hour": 9, "minute": 12}
